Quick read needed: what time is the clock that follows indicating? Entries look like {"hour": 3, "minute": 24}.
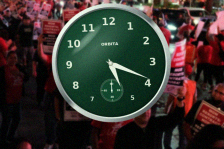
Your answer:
{"hour": 5, "minute": 19}
